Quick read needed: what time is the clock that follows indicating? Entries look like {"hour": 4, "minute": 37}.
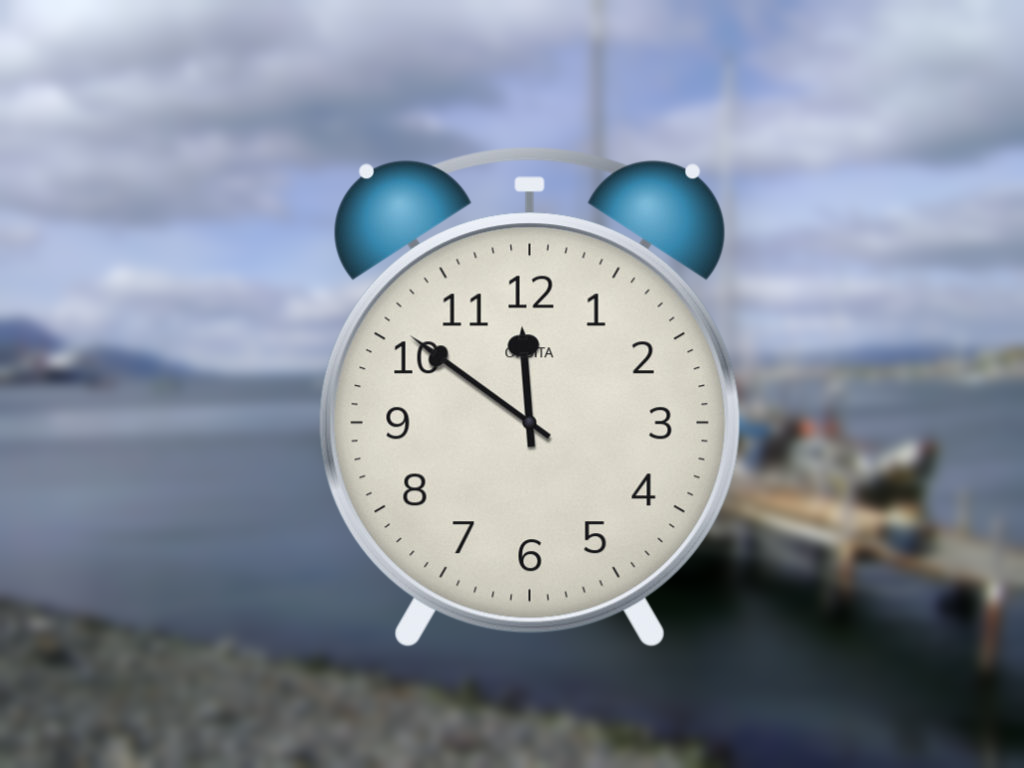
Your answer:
{"hour": 11, "minute": 51}
